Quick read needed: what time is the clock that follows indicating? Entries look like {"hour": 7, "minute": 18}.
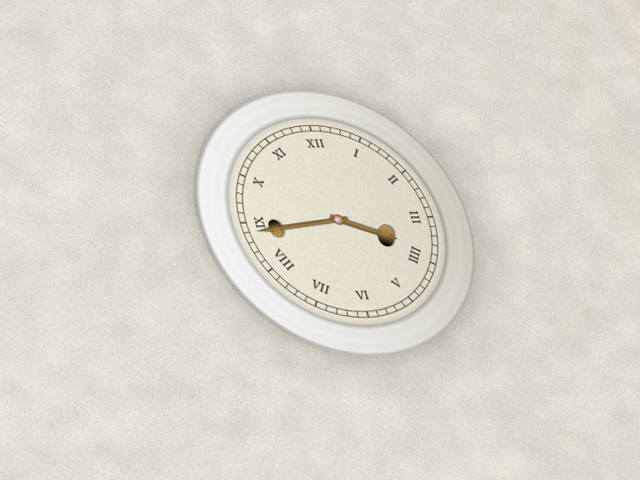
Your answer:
{"hour": 3, "minute": 44}
